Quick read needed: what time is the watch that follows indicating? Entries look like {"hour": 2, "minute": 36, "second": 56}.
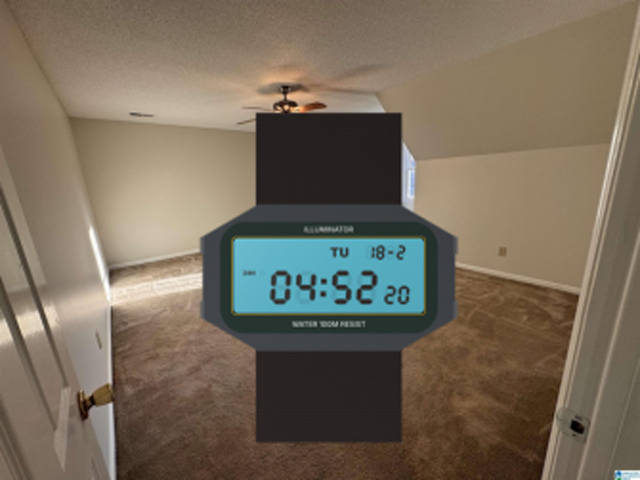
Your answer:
{"hour": 4, "minute": 52, "second": 20}
